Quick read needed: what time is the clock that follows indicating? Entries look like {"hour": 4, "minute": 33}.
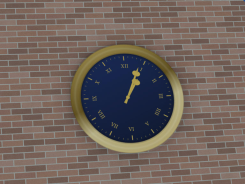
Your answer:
{"hour": 1, "minute": 4}
